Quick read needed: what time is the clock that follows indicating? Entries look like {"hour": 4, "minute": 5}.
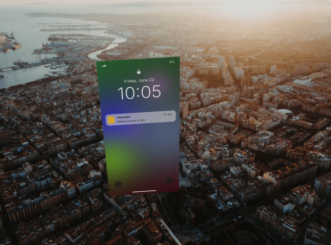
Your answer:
{"hour": 10, "minute": 5}
